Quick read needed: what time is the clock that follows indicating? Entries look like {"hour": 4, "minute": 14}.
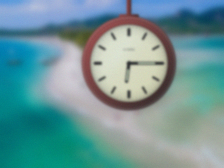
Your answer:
{"hour": 6, "minute": 15}
